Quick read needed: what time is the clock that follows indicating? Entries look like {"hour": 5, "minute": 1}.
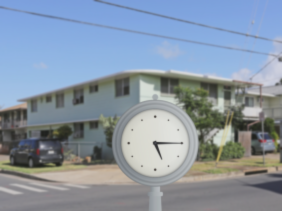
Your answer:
{"hour": 5, "minute": 15}
